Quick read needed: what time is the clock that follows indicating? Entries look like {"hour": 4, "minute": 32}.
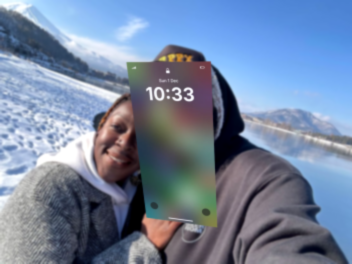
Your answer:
{"hour": 10, "minute": 33}
